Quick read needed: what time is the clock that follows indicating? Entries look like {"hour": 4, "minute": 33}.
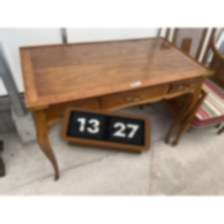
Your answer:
{"hour": 13, "minute": 27}
